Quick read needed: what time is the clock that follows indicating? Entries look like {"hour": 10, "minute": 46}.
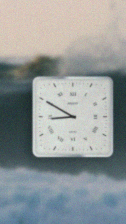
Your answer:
{"hour": 8, "minute": 50}
